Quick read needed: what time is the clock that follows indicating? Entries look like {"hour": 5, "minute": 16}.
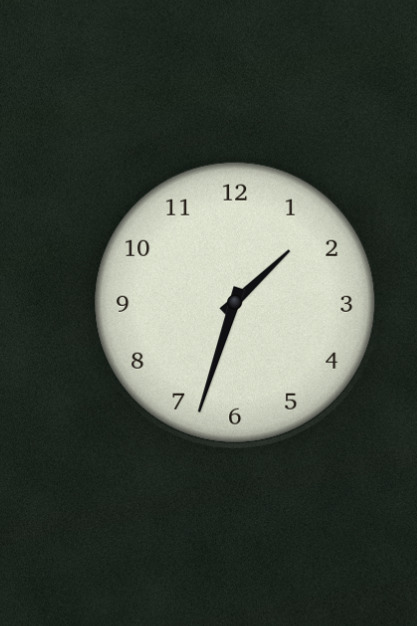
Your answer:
{"hour": 1, "minute": 33}
